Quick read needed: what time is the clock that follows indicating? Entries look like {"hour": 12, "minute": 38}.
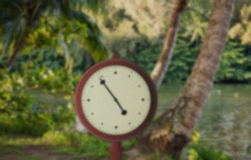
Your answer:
{"hour": 4, "minute": 54}
